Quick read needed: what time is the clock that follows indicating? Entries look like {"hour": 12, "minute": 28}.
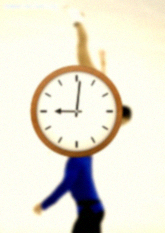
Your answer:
{"hour": 9, "minute": 1}
